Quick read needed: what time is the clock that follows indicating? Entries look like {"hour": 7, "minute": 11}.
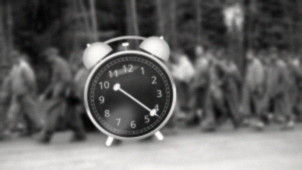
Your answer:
{"hour": 10, "minute": 22}
